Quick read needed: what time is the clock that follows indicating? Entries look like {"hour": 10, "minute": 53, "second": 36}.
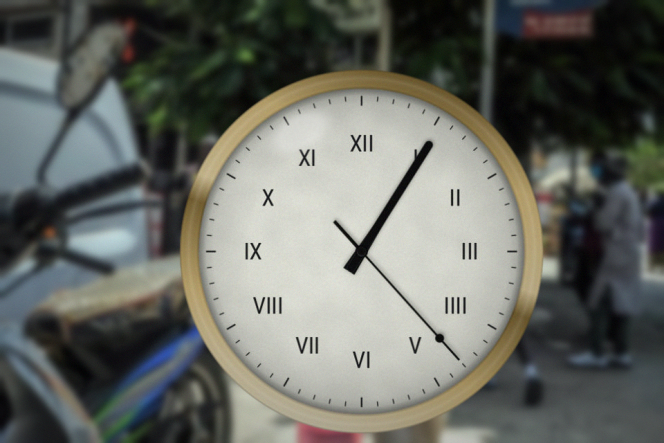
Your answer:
{"hour": 1, "minute": 5, "second": 23}
